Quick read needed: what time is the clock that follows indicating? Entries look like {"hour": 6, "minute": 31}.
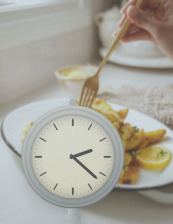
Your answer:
{"hour": 2, "minute": 22}
